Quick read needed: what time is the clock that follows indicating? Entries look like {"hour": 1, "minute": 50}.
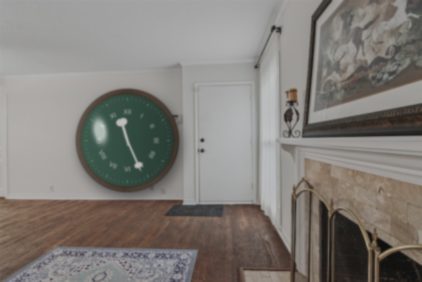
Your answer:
{"hour": 11, "minute": 26}
